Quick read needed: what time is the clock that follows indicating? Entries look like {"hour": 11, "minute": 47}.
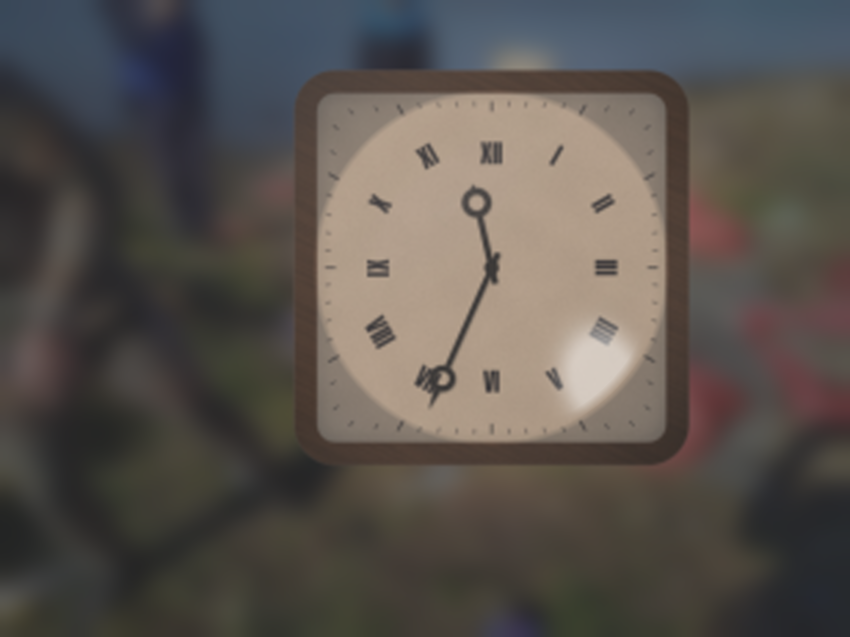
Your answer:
{"hour": 11, "minute": 34}
